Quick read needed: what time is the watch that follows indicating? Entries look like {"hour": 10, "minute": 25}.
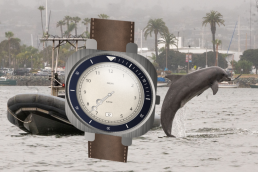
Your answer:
{"hour": 7, "minute": 37}
